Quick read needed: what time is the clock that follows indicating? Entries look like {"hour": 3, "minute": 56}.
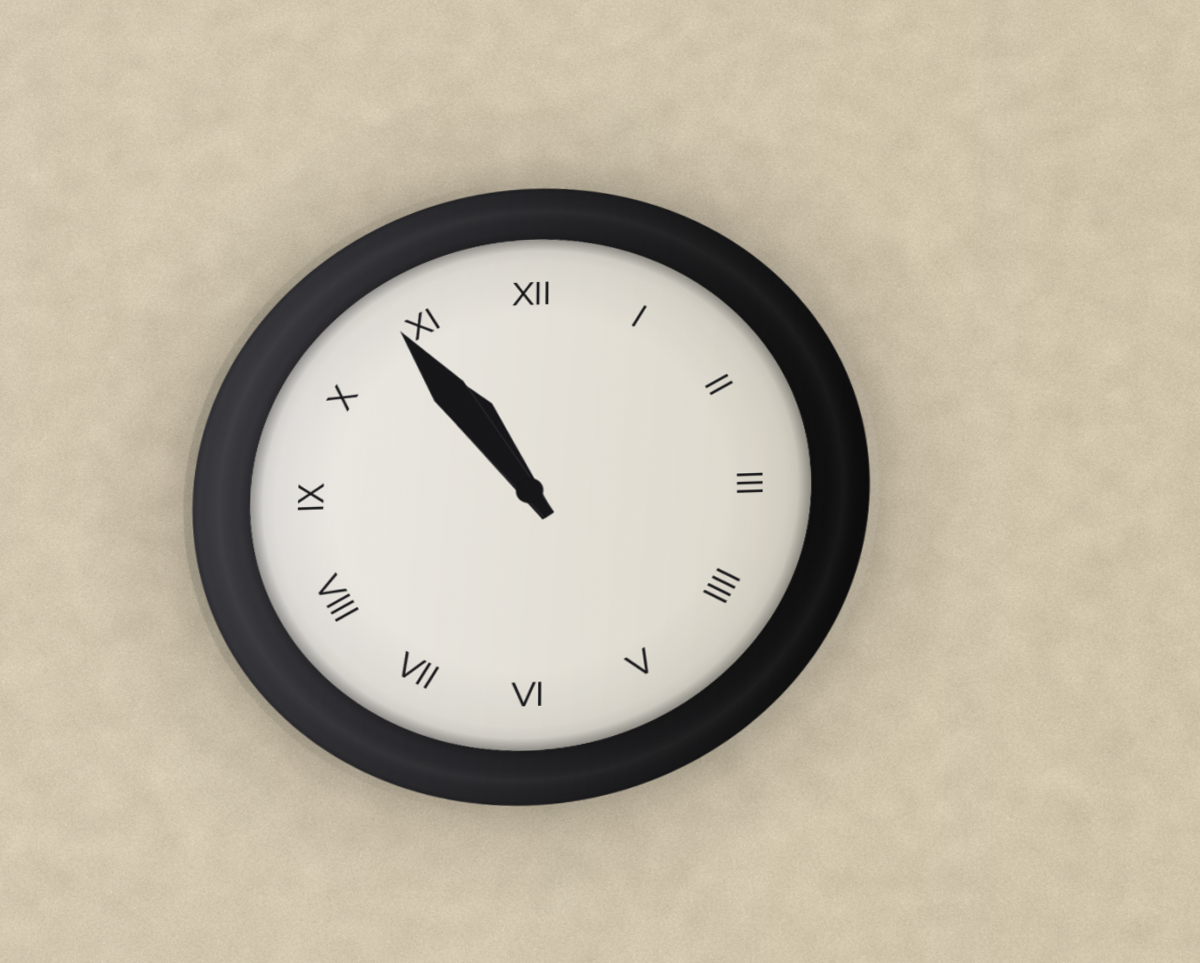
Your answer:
{"hour": 10, "minute": 54}
